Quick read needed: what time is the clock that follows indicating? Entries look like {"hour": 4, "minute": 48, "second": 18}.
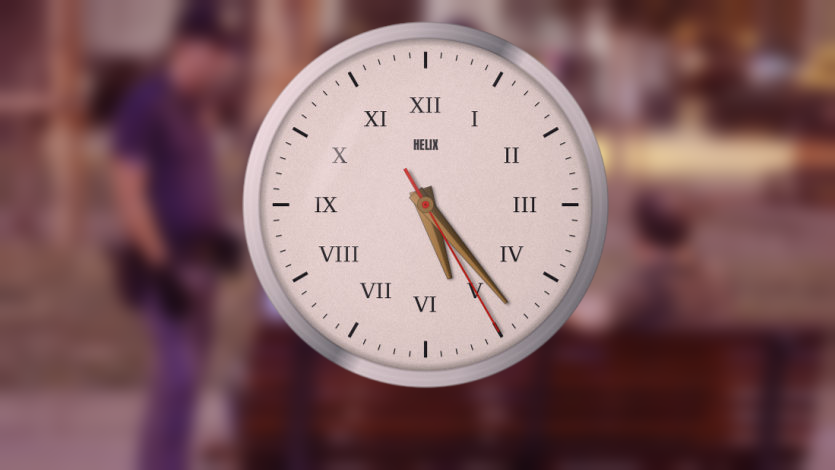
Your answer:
{"hour": 5, "minute": 23, "second": 25}
